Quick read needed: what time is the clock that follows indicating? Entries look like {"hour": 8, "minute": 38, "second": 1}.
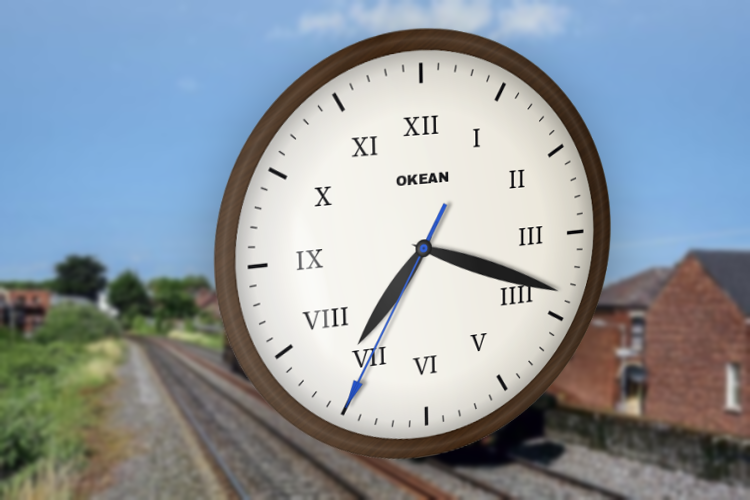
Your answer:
{"hour": 7, "minute": 18, "second": 35}
